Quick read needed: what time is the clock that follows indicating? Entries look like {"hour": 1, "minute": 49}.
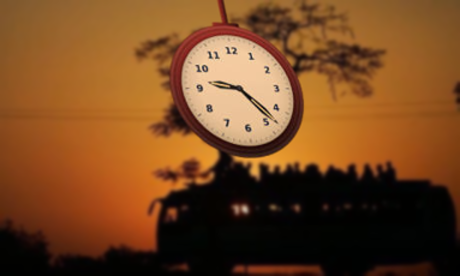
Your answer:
{"hour": 9, "minute": 23}
